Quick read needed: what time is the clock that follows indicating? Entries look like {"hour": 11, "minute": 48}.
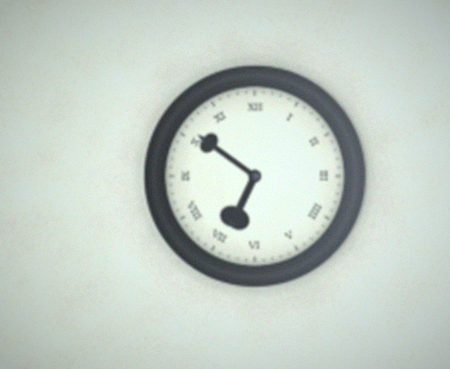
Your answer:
{"hour": 6, "minute": 51}
